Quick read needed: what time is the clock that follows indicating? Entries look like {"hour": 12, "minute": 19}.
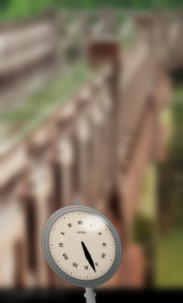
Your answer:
{"hour": 5, "minute": 27}
